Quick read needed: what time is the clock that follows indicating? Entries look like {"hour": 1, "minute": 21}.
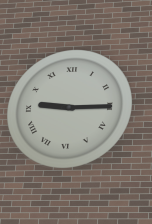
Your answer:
{"hour": 9, "minute": 15}
